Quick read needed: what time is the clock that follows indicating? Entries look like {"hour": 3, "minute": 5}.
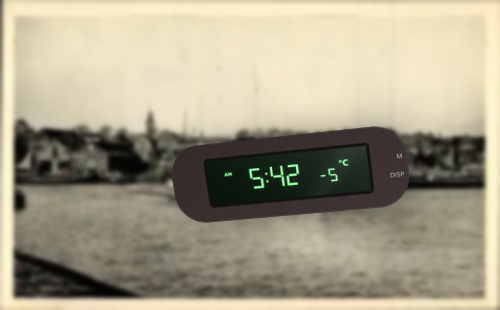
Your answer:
{"hour": 5, "minute": 42}
